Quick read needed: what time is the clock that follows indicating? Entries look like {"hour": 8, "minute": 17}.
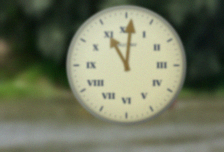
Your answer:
{"hour": 11, "minute": 1}
